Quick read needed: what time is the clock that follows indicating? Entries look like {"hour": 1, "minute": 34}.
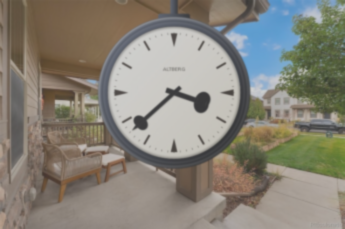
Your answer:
{"hour": 3, "minute": 38}
